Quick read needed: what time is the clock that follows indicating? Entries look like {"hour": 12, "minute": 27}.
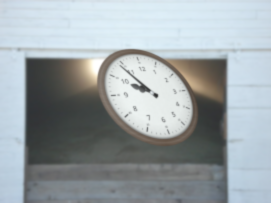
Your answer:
{"hour": 9, "minute": 54}
